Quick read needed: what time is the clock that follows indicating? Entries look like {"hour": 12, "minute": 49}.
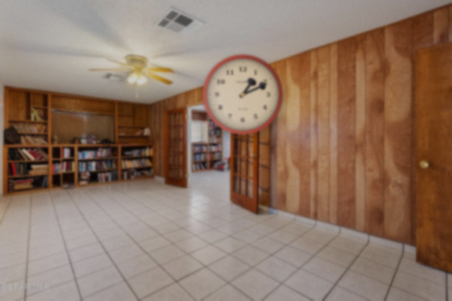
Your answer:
{"hour": 1, "minute": 11}
